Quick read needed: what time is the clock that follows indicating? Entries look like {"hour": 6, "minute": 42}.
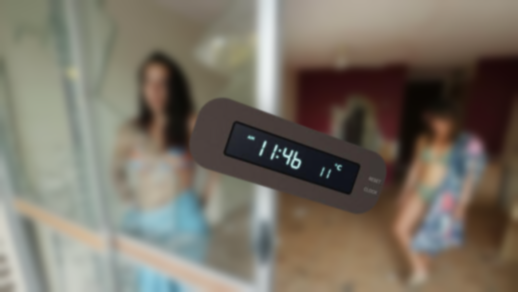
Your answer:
{"hour": 11, "minute": 46}
